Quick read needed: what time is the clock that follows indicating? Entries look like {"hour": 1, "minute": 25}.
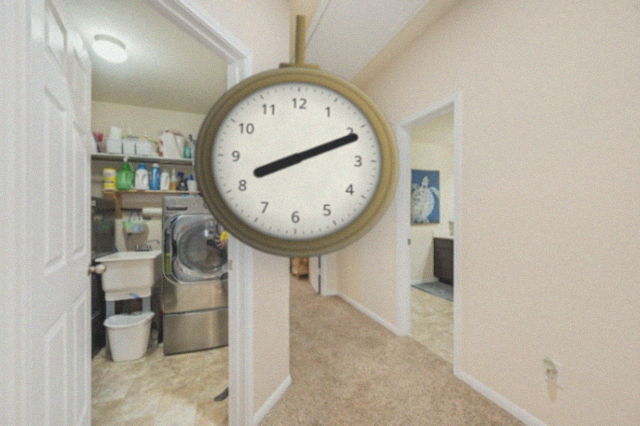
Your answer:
{"hour": 8, "minute": 11}
